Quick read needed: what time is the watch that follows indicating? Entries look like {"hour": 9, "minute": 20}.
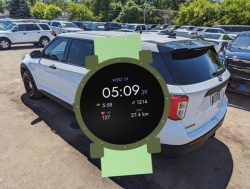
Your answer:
{"hour": 5, "minute": 9}
